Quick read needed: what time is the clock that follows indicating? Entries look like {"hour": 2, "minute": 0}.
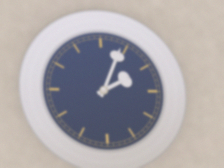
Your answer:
{"hour": 2, "minute": 4}
